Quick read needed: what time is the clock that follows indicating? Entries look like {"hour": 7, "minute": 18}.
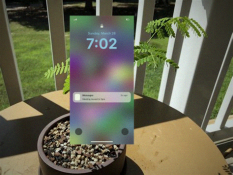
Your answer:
{"hour": 7, "minute": 2}
